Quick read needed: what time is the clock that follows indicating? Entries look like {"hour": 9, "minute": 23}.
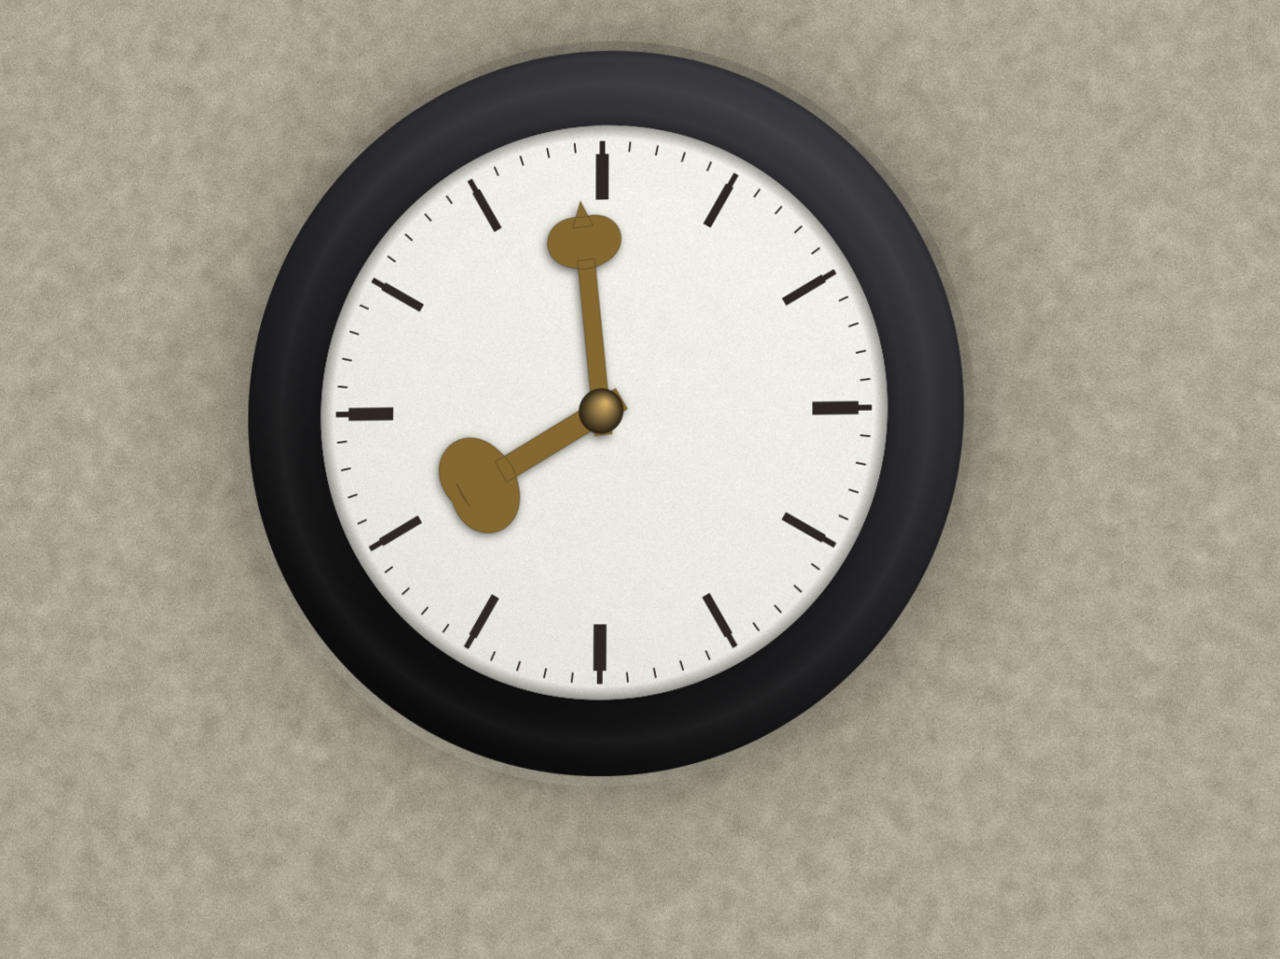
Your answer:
{"hour": 7, "minute": 59}
